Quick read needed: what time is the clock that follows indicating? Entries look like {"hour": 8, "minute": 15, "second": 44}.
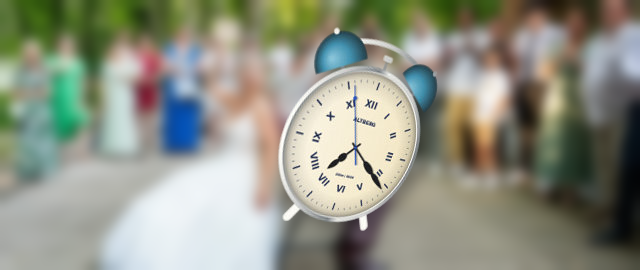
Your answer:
{"hour": 7, "minute": 20, "second": 56}
